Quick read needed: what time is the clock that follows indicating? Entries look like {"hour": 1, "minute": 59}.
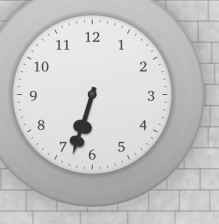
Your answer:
{"hour": 6, "minute": 33}
